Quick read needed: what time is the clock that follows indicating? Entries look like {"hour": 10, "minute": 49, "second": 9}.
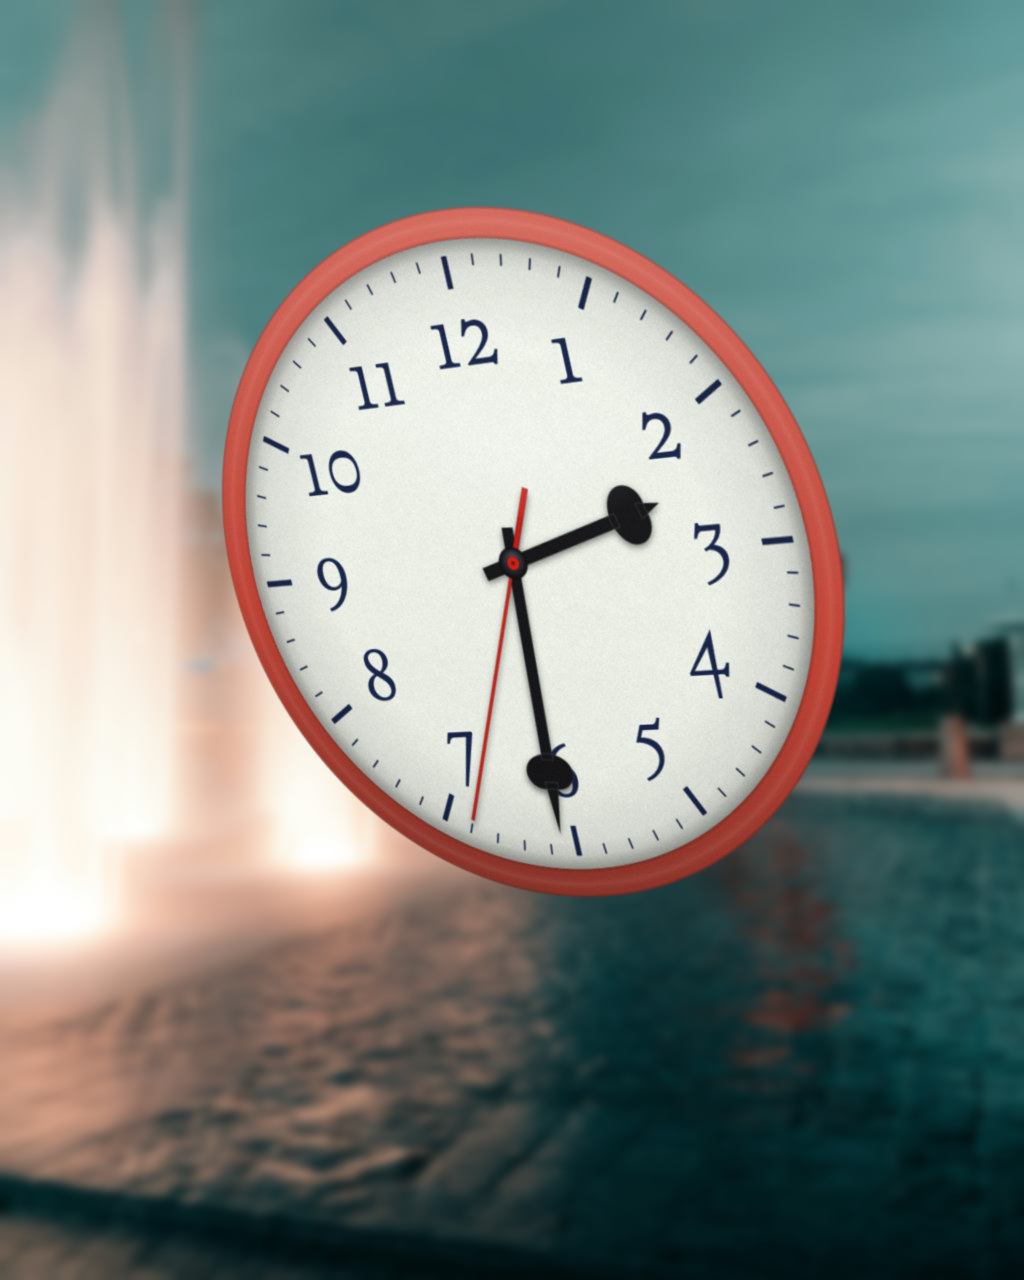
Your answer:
{"hour": 2, "minute": 30, "second": 34}
